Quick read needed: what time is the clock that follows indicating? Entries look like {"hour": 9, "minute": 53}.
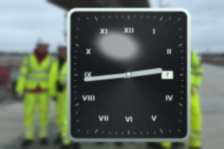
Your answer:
{"hour": 2, "minute": 44}
